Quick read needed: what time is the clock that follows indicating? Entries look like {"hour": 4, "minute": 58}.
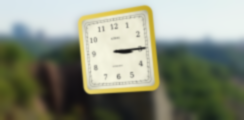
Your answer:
{"hour": 3, "minute": 15}
